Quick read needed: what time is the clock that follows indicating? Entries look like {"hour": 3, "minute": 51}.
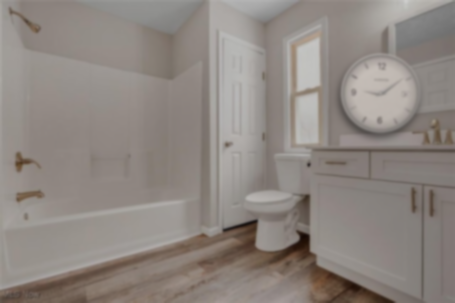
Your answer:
{"hour": 9, "minute": 9}
